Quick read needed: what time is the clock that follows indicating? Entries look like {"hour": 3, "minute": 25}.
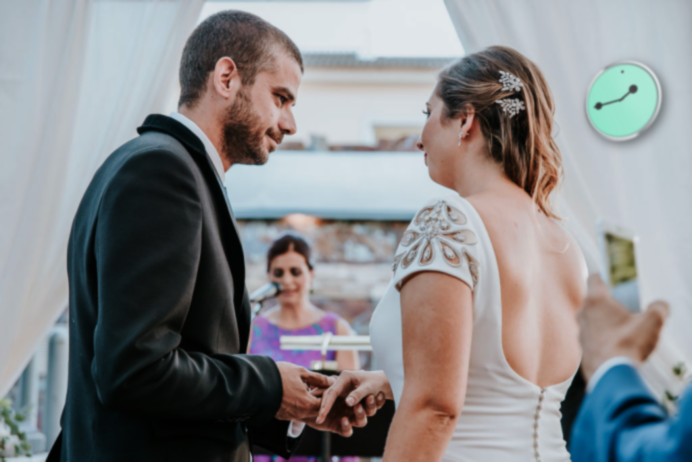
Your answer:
{"hour": 1, "minute": 43}
